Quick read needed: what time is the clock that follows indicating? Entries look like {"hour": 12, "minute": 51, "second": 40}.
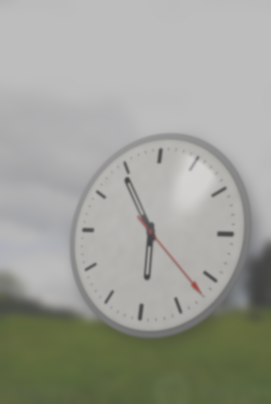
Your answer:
{"hour": 5, "minute": 54, "second": 22}
